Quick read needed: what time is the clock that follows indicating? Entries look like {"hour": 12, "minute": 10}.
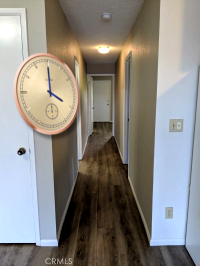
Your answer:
{"hour": 4, "minute": 0}
